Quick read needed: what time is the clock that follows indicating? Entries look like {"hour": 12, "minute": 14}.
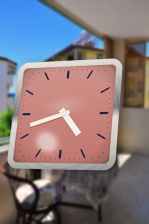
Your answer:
{"hour": 4, "minute": 42}
